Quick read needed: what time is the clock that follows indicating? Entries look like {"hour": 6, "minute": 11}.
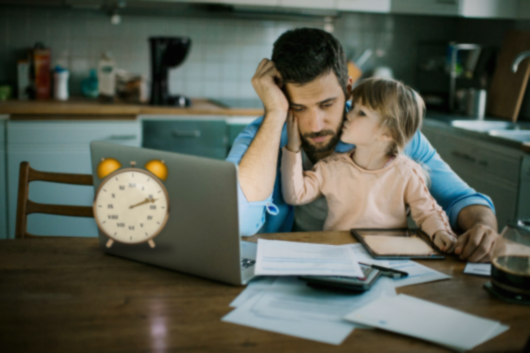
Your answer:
{"hour": 2, "minute": 12}
